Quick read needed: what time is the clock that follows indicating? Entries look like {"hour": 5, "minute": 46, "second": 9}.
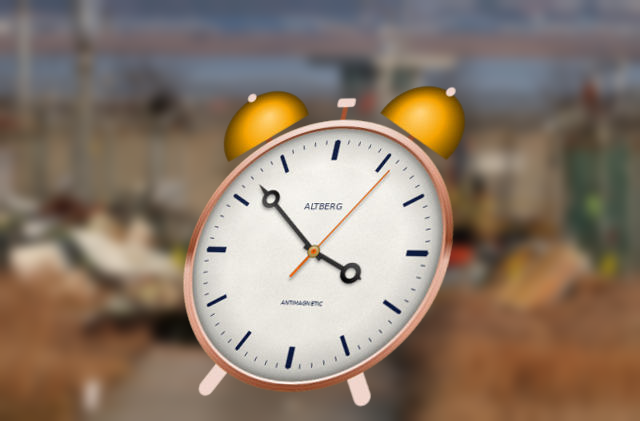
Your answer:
{"hour": 3, "minute": 52, "second": 6}
